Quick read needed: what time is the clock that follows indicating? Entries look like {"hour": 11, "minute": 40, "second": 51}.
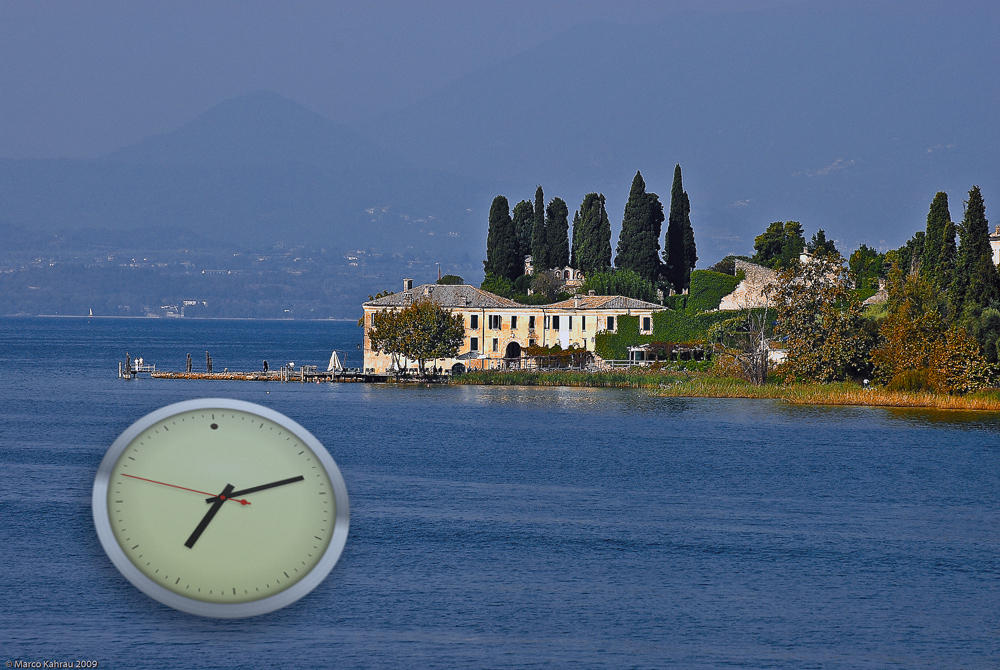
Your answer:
{"hour": 7, "minute": 12, "second": 48}
